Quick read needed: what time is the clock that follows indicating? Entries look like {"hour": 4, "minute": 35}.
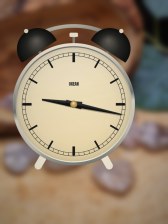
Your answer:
{"hour": 9, "minute": 17}
